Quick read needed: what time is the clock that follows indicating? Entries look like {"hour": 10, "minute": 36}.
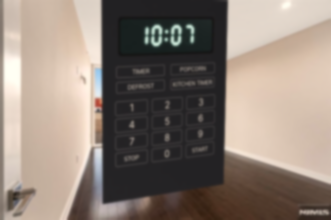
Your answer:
{"hour": 10, "minute": 7}
